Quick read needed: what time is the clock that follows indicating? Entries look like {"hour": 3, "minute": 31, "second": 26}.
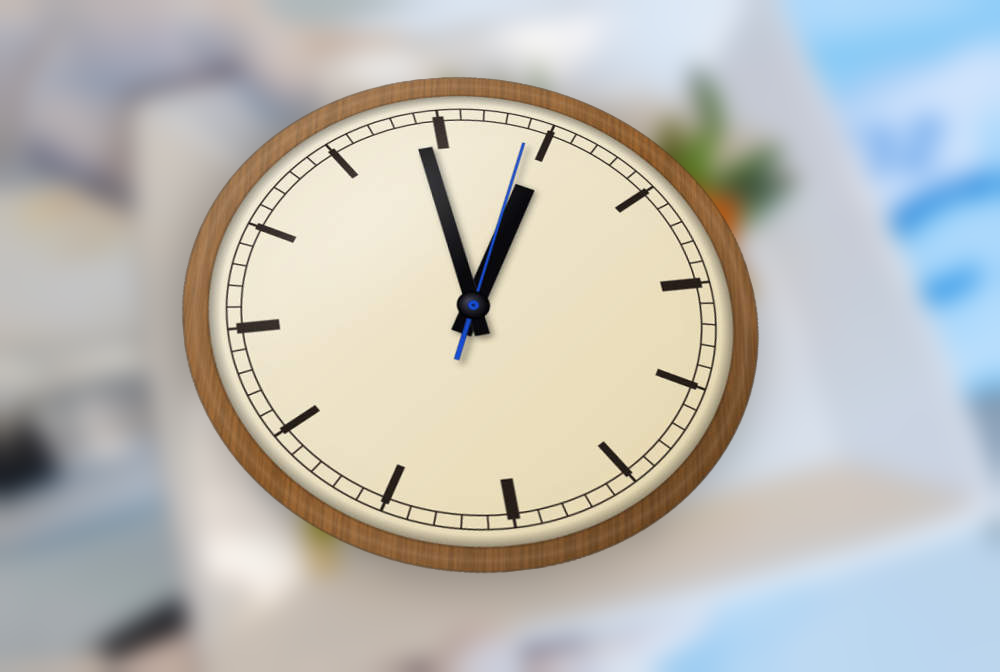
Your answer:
{"hour": 12, "minute": 59, "second": 4}
